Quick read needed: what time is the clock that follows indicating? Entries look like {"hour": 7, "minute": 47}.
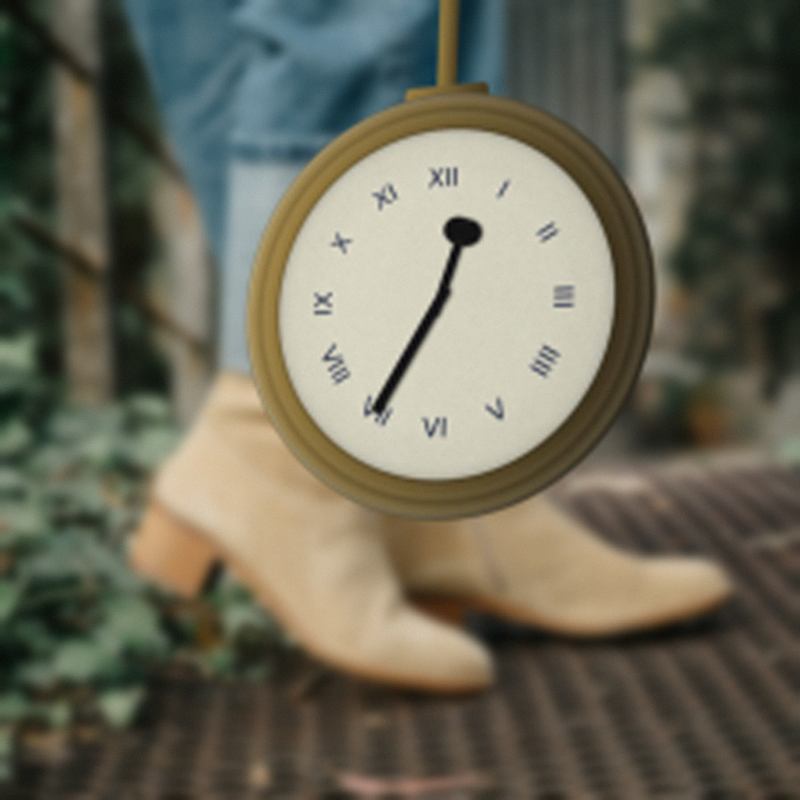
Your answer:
{"hour": 12, "minute": 35}
